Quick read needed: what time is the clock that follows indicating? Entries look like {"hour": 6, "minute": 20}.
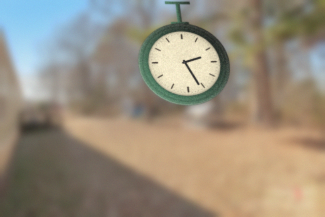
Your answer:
{"hour": 2, "minute": 26}
